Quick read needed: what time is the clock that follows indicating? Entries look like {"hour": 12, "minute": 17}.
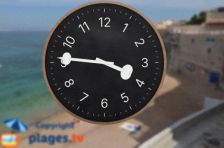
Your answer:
{"hour": 3, "minute": 46}
